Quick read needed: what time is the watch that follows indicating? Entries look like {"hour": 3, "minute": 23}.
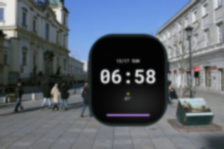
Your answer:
{"hour": 6, "minute": 58}
